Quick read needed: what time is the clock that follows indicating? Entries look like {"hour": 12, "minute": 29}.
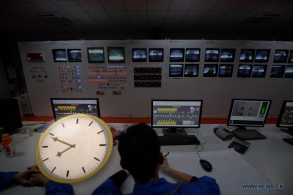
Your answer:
{"hour": 7, "minute": 49}
